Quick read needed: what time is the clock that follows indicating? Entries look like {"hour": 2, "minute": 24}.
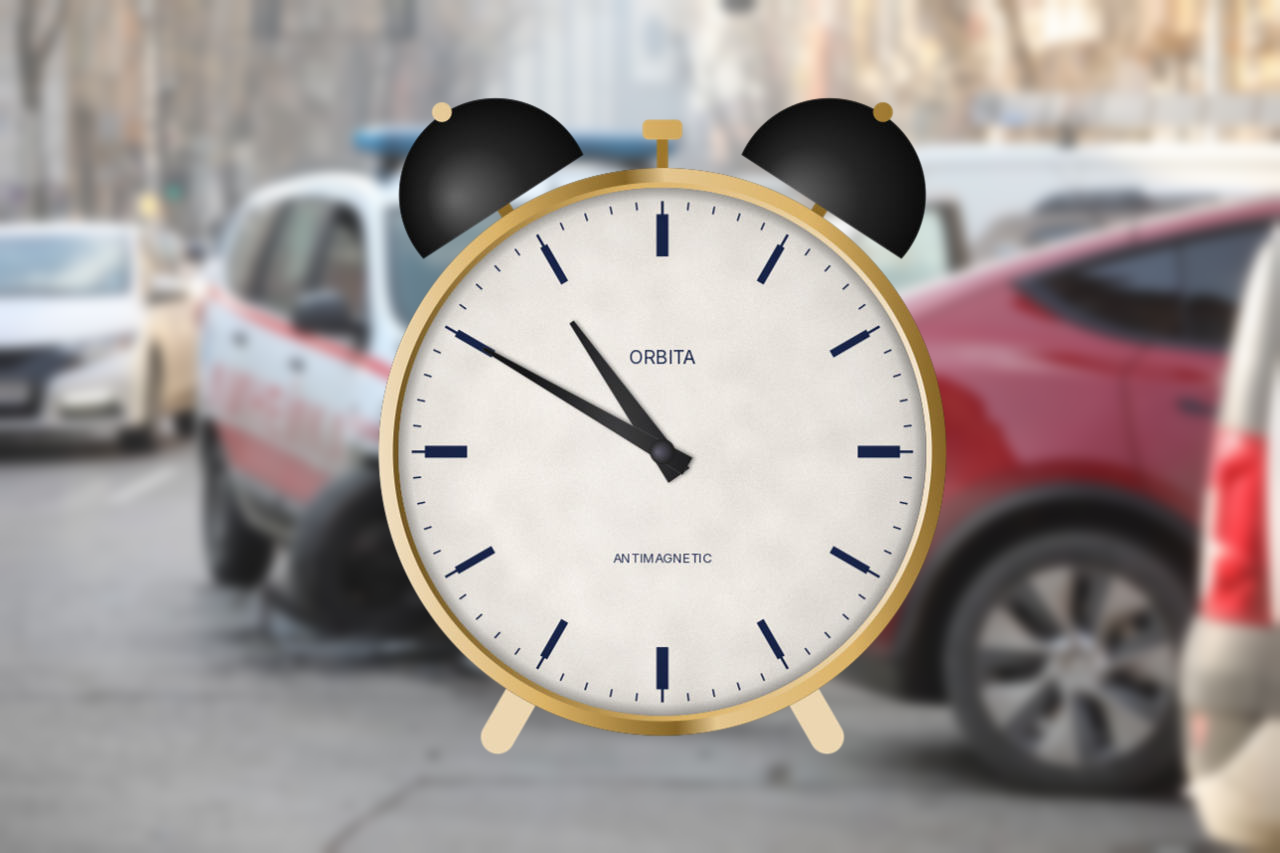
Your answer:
{"hour": 10, "minute": 50}
